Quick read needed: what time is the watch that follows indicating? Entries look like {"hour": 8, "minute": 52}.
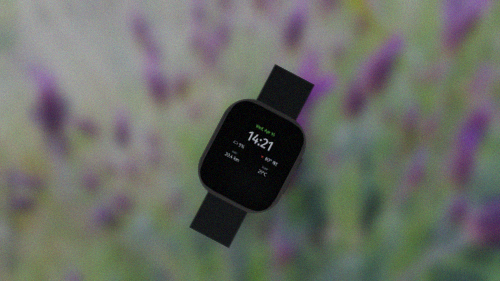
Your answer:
{"hour": 14, "minute": 21}
